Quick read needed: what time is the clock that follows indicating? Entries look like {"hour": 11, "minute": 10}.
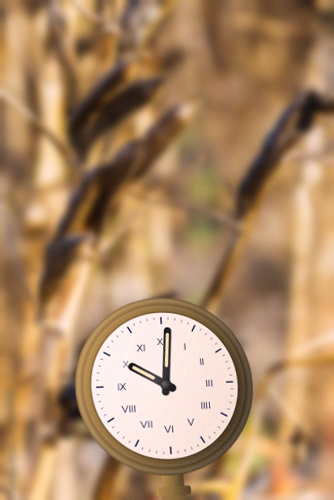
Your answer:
{"hour": 10, "minute": 1}
